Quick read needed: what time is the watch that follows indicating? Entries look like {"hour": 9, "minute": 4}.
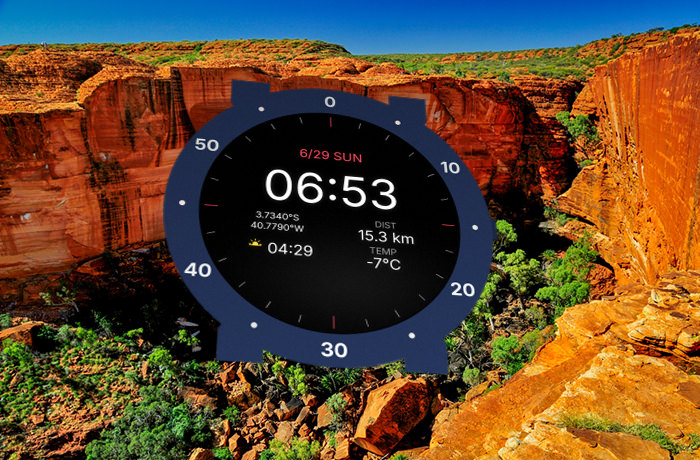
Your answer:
{"hour": 6, "minute": 53}
